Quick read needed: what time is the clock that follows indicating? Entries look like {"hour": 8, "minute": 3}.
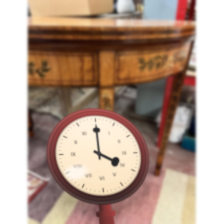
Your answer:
{"hour": 4, "minute": 0}
